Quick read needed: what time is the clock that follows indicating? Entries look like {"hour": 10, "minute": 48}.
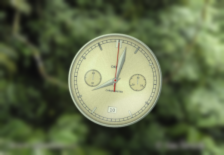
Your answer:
{"hour": 8, "minute": 2}
